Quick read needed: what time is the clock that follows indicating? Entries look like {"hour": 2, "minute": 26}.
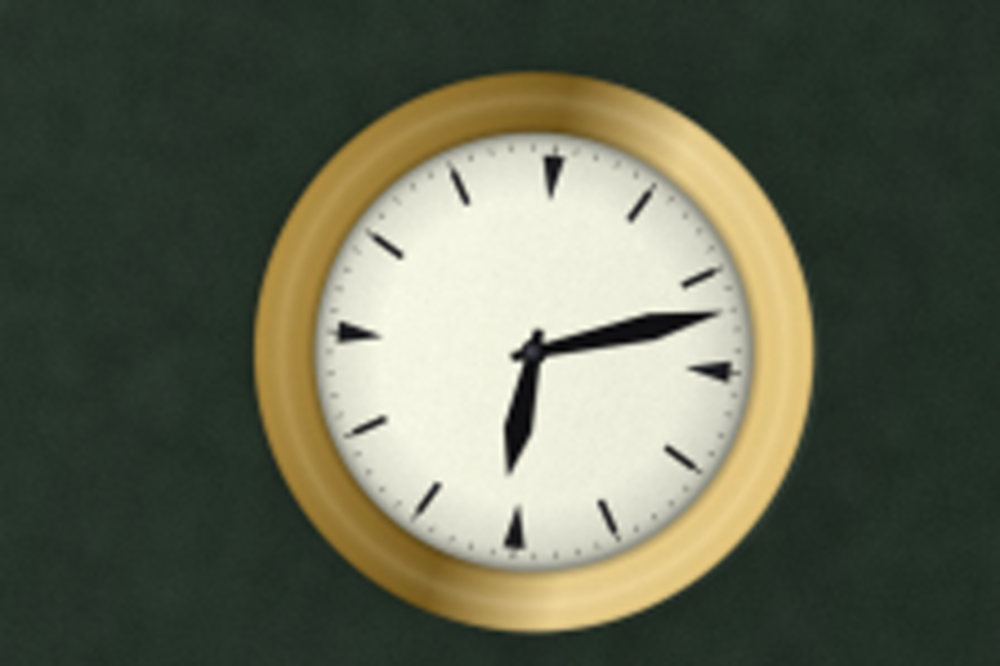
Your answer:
{"hour": 6, "minute": 12}
